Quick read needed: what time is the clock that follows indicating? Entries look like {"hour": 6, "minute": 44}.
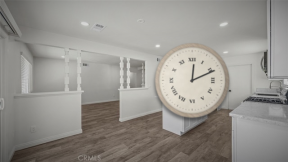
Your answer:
{"hour": 12, "minute": 11}
